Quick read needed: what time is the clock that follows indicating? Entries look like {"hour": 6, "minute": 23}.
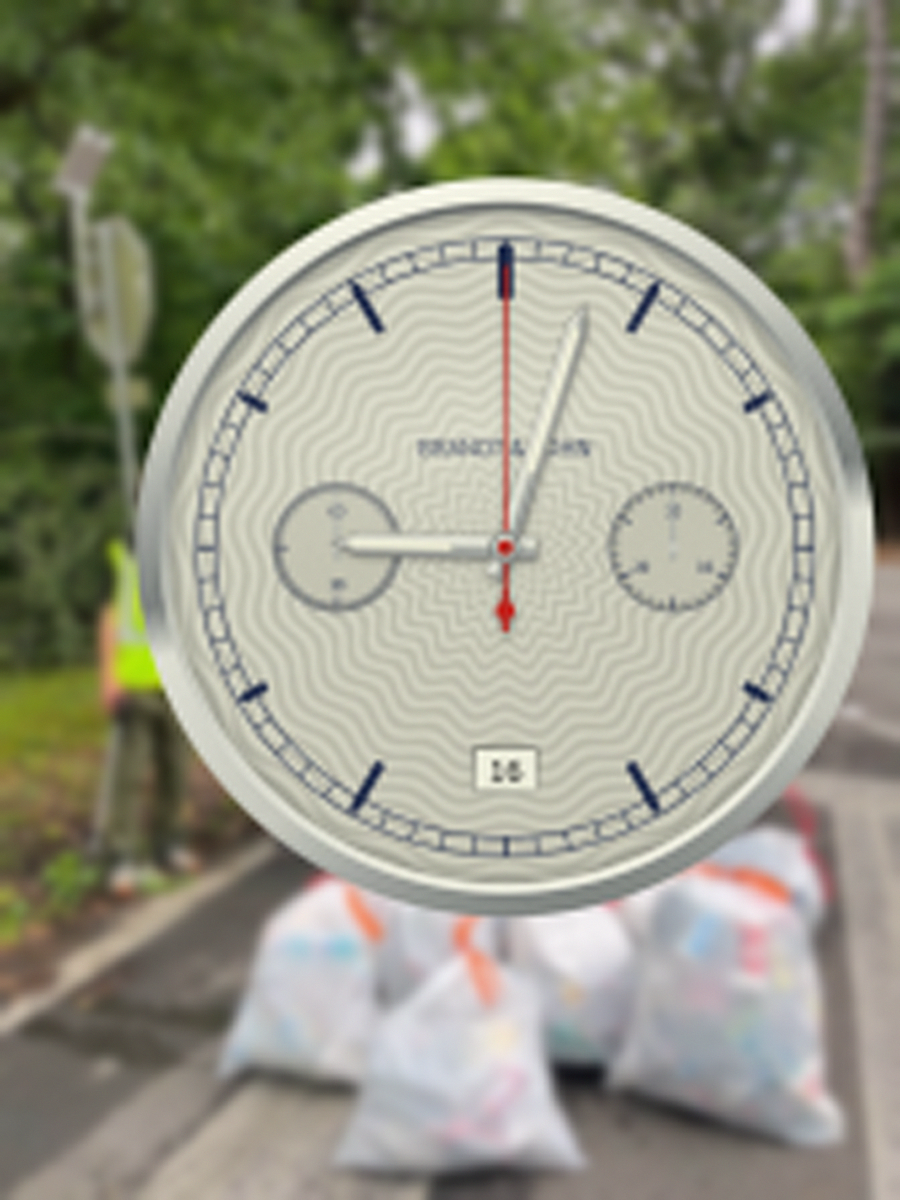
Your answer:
{"hour": 9, "minute": 3}
